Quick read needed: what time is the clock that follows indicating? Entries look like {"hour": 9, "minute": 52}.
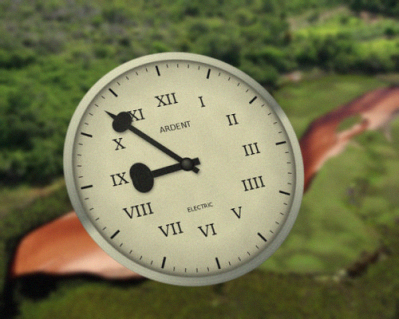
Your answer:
{"hour": 8, "minute": 53}
